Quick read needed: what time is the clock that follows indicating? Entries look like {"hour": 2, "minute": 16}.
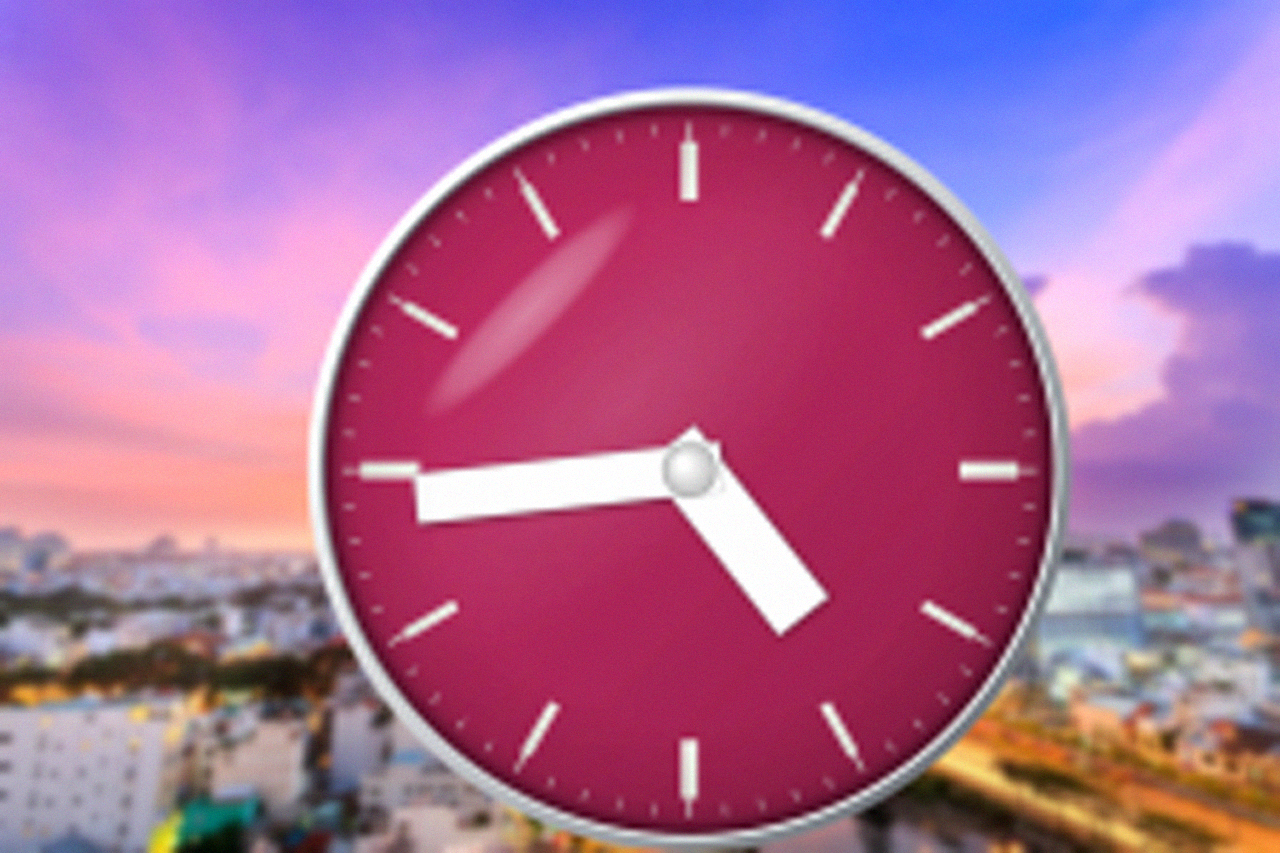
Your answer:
{"hour": 4, "minute": 44}
